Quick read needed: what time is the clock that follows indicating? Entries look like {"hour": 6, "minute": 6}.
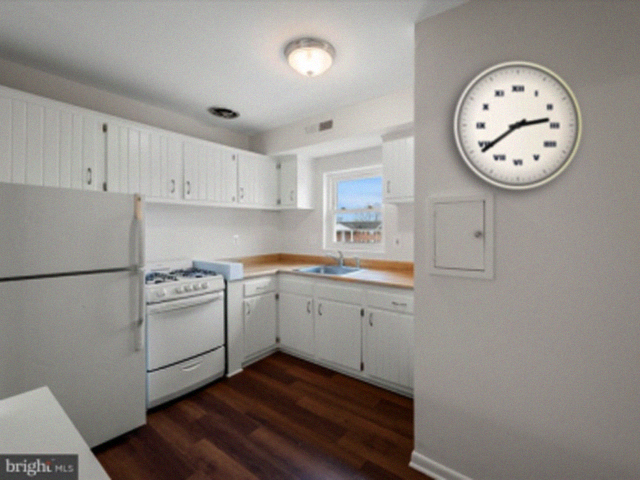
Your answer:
{"hour": 2, "minute": 39}
